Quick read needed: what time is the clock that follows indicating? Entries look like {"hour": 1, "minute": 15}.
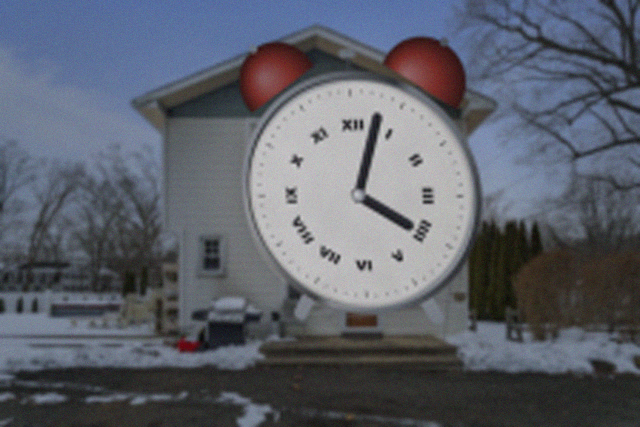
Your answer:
{"hour": 4, "minute": 3}
